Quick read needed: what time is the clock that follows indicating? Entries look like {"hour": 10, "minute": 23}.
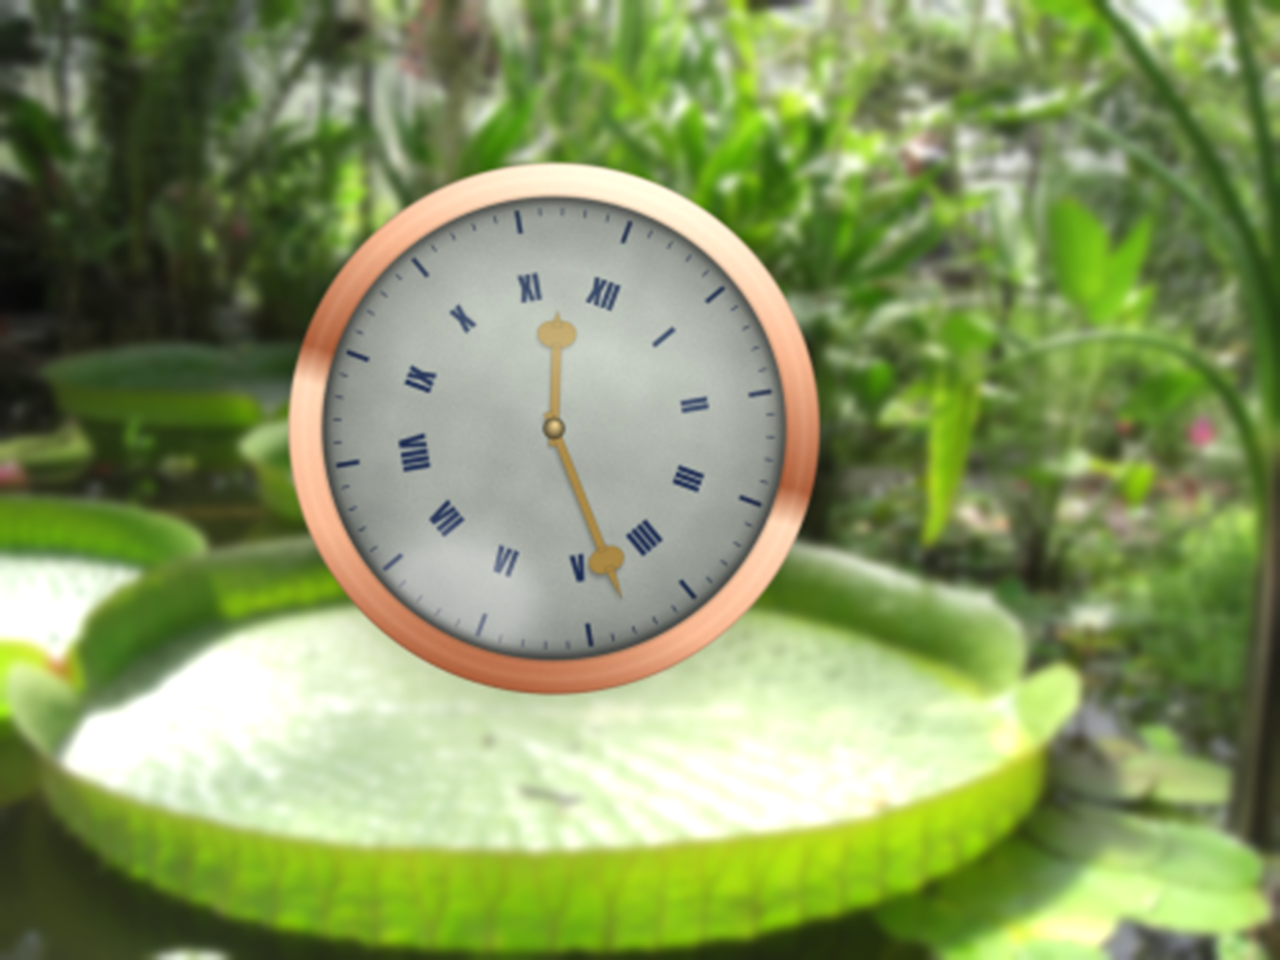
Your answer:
{"hour": 11, "minute": 23}
